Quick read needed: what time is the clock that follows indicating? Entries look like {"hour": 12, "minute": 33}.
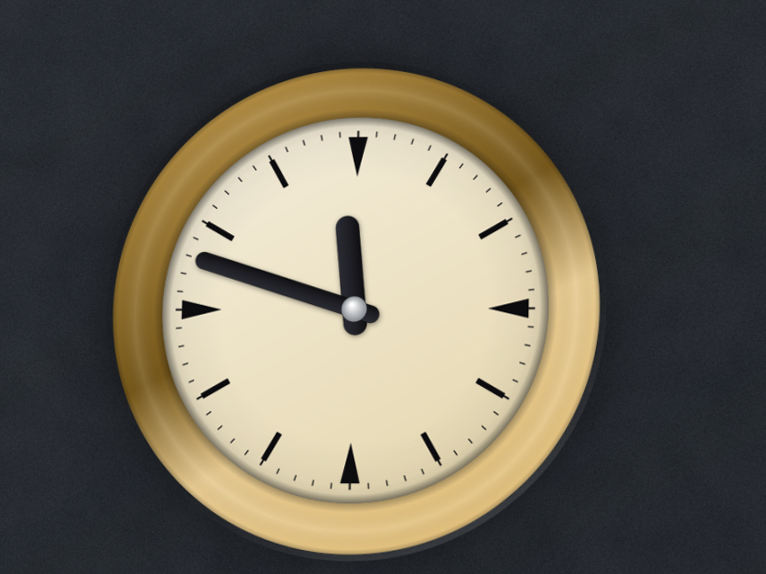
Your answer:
{"hour": 11, "minute": 48}
